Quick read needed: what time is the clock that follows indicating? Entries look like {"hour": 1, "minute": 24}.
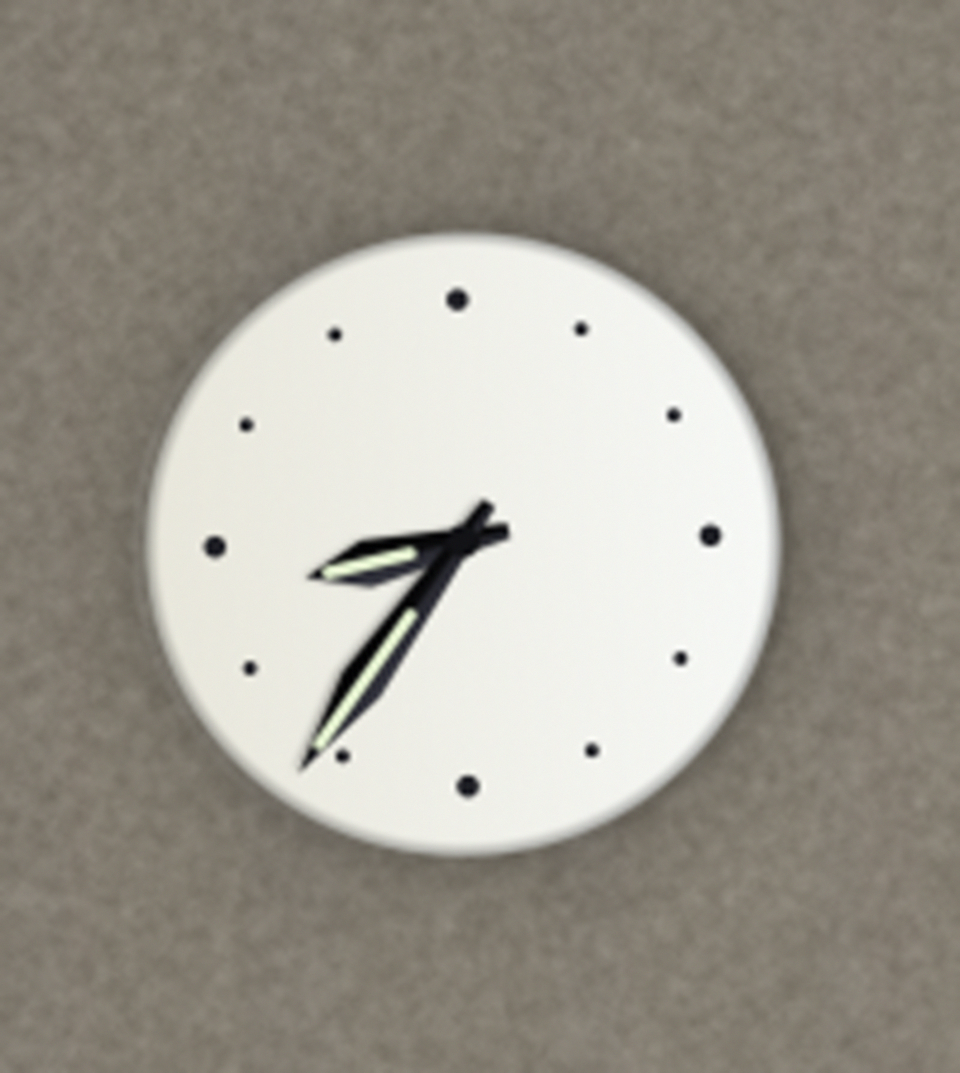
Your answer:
{"hour": 8, "minute": 36}
